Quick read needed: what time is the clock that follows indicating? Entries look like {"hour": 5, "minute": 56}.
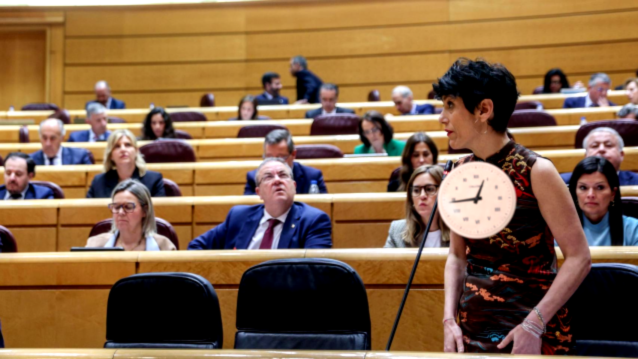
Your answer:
{"hour": 12, "minute": 44}
